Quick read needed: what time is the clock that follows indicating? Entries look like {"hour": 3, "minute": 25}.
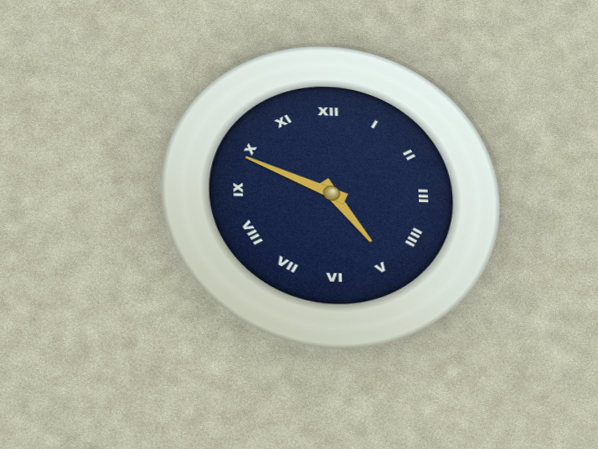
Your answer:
{"hour": 4, "minute": 49}
